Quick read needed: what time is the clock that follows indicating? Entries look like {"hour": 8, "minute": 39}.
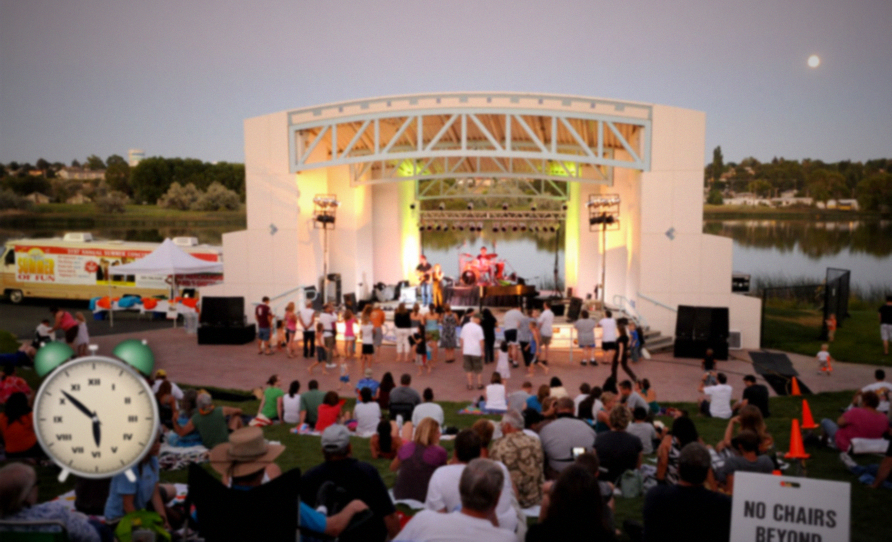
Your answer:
{"hour": 5, "minute": 52}
